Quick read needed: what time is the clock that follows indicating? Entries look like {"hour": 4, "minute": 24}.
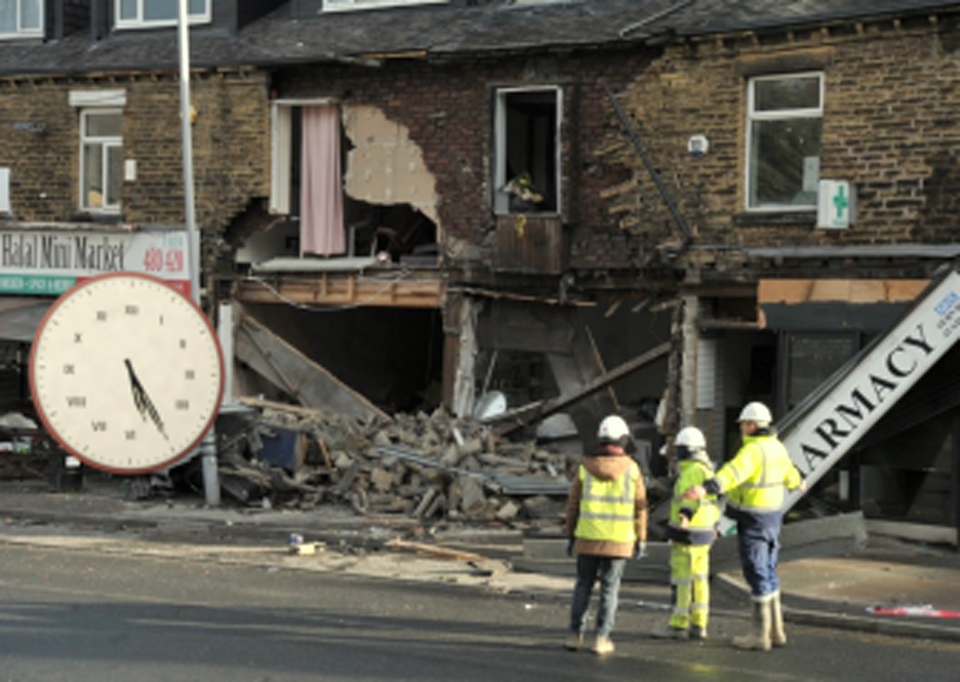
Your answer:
{"hour": 5, "minute": 25}
